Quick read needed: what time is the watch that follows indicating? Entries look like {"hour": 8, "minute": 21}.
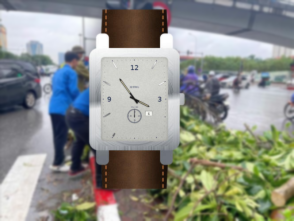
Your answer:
{"hour": 3, "minute": 54}
